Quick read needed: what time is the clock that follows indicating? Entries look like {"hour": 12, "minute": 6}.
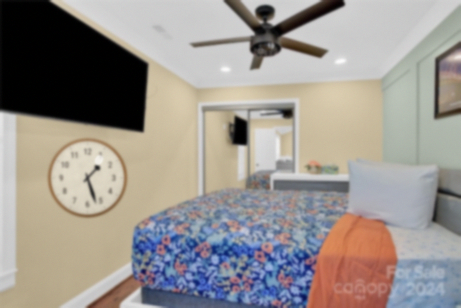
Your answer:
{"hour": 1, "minute": 27}
